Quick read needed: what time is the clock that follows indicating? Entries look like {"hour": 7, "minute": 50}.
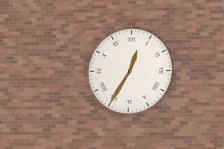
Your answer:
{"hour": 12, "minute": 35}
